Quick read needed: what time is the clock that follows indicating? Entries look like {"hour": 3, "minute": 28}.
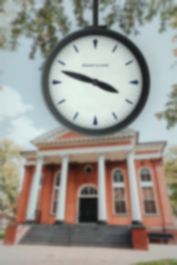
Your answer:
{"hour": 3, "minute": 48}
